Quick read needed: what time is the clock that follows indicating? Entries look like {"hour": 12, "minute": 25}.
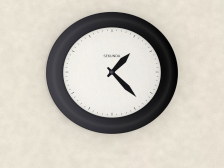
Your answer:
{"hour": 1, "minute": 23}
